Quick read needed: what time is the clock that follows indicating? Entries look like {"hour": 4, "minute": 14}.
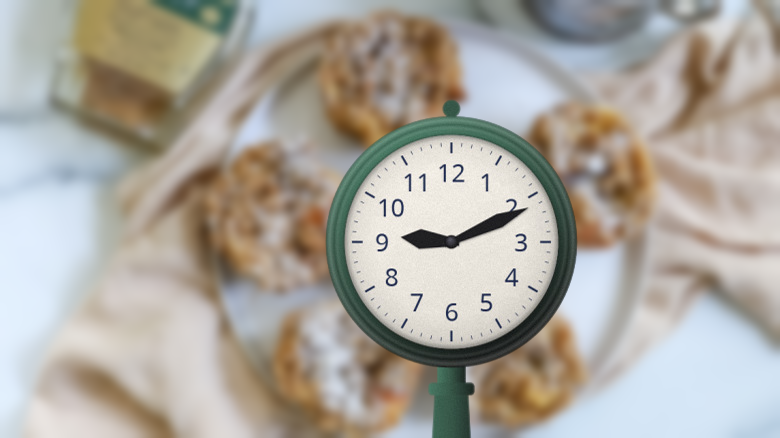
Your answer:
{"hour": 9, "minute": 11}
